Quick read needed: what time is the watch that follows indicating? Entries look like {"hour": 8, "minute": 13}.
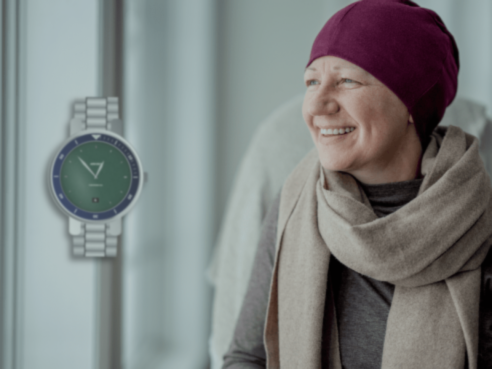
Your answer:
{"hour": 12, "minute": 53}
